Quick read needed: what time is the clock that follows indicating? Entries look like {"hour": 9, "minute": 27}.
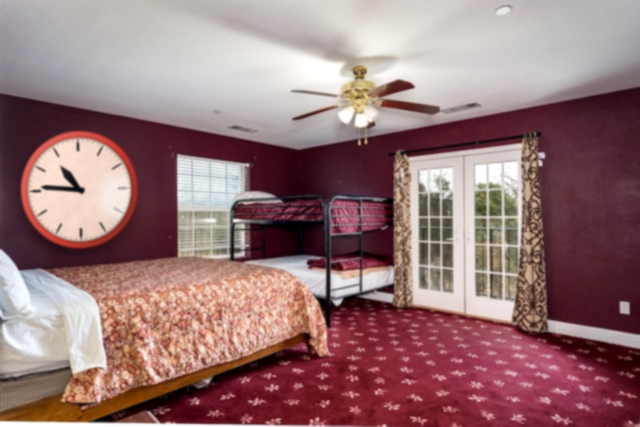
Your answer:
{"hour": 10, "minute": 46}
